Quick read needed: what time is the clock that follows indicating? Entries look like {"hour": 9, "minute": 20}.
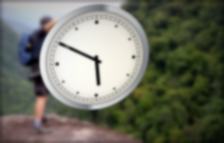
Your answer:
{"hour": 5, "minute": 50}
